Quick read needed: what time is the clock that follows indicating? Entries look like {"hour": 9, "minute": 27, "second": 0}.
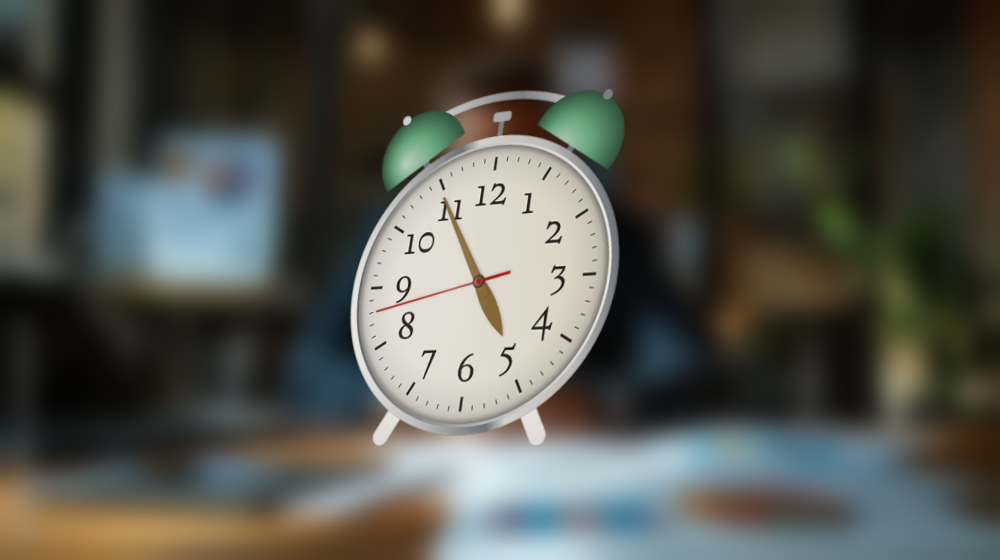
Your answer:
{"hour": 4, "minute": 54, "second": 43}
